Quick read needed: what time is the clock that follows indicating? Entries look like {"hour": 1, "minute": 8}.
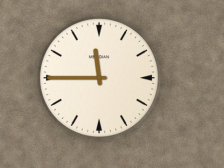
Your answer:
{"hour": 11, "minute": 45}
